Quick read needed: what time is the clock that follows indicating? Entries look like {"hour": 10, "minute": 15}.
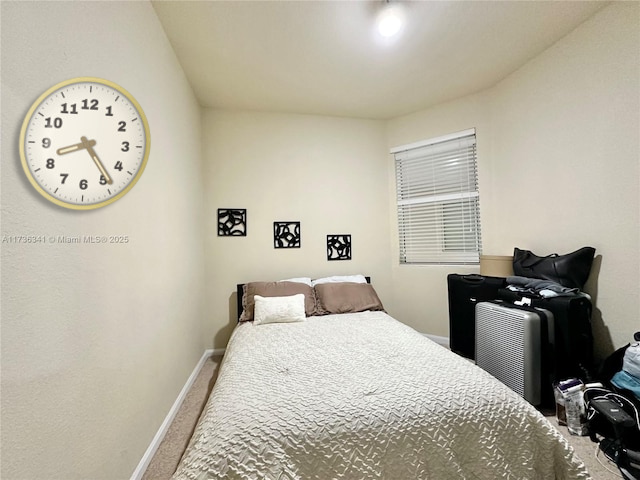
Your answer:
{"hour": 8, "minute": 24}
